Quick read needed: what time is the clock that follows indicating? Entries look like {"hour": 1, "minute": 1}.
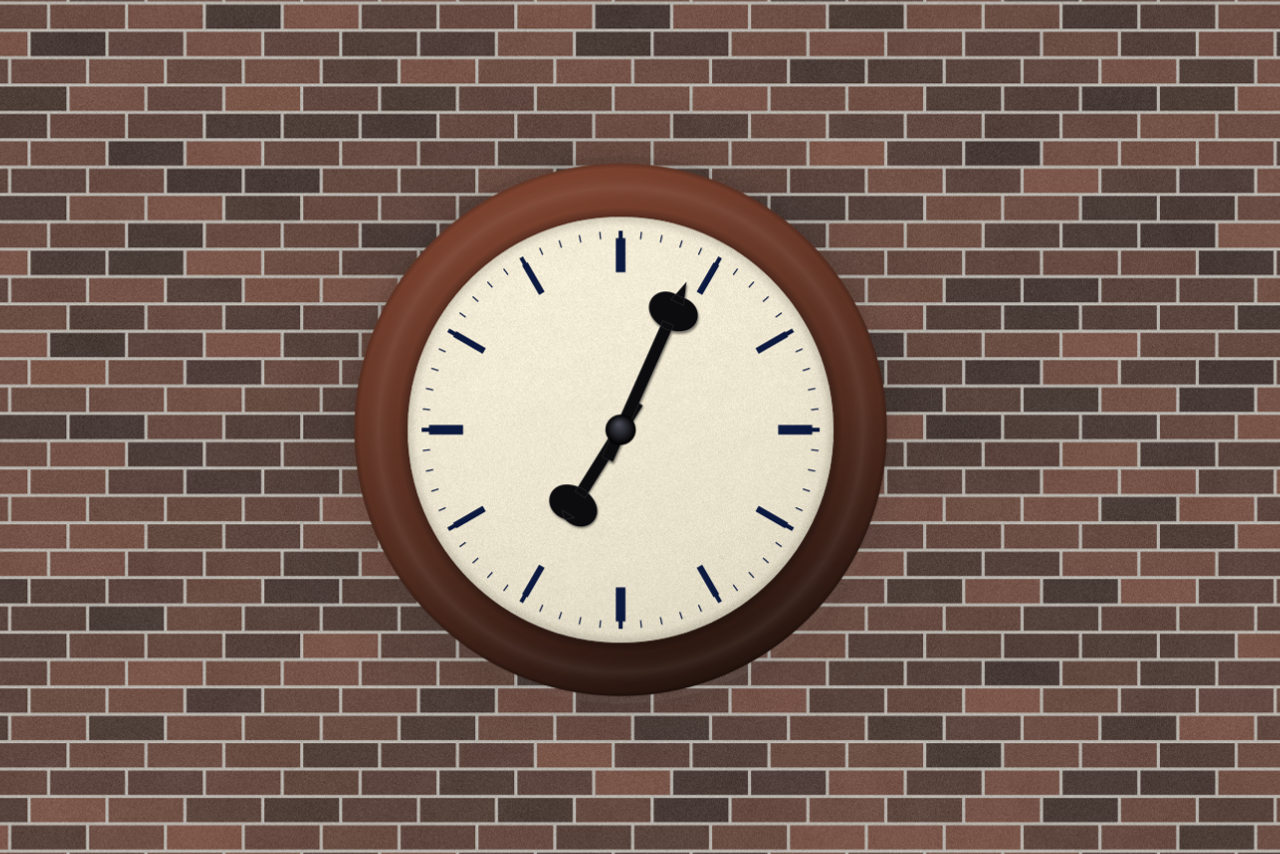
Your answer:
{"hour": 7, "minute": 4}
